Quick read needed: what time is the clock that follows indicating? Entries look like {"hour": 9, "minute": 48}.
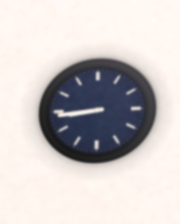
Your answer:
{"hour": 8, "minute": 44}
